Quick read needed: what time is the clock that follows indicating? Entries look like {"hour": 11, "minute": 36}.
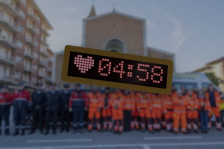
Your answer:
{"hour": 4, "minute": 58}
